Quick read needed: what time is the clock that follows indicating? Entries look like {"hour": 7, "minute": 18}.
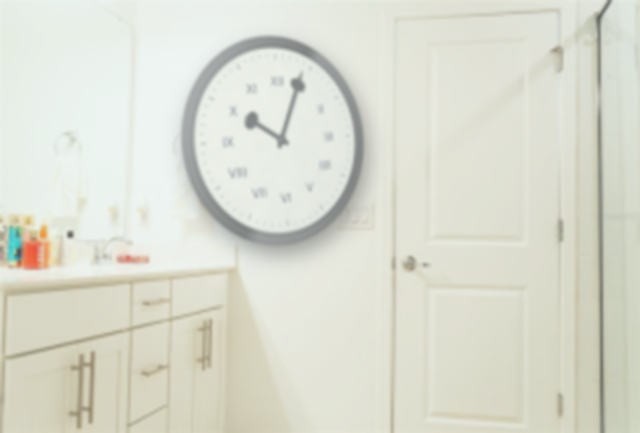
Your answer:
{"hour": 10, "minute": 4}
